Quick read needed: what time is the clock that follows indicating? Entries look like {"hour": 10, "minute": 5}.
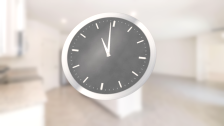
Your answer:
{"hour": 10, "minute": 59}
